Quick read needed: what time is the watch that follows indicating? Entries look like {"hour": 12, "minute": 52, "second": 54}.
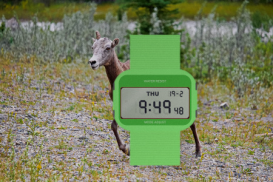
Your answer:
{"hour": 9, "minute": 49, "second": 48}
